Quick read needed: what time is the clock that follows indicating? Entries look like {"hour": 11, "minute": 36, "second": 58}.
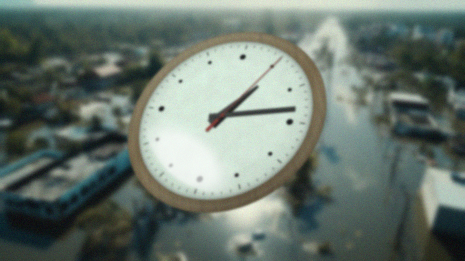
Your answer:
{"hour": 1, "minute": 13, "second": 5}
